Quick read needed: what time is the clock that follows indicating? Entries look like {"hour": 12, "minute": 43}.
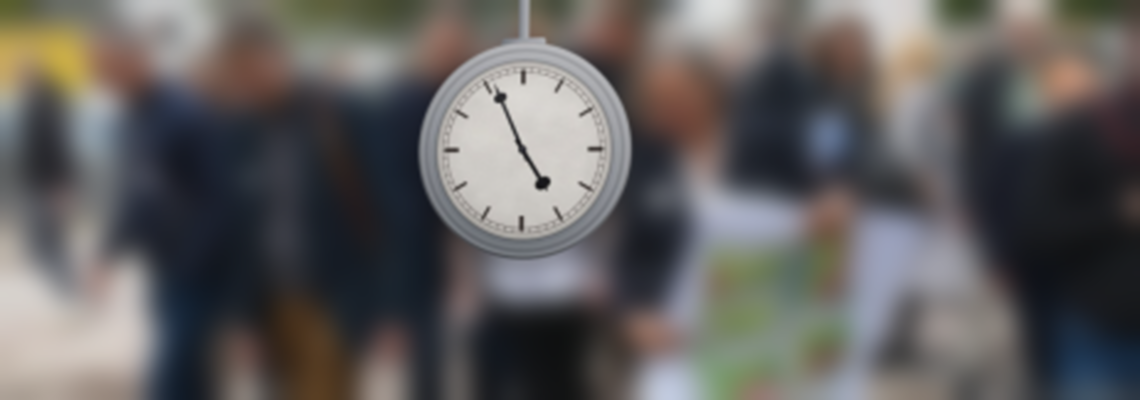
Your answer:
{"hour": 4, "minute": 56}
